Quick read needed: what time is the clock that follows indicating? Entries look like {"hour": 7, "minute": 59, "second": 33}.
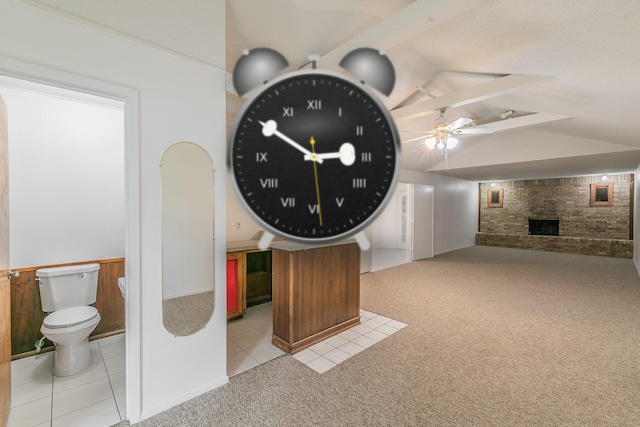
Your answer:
{"hour": 2, "minute": 50, "second": 29}
